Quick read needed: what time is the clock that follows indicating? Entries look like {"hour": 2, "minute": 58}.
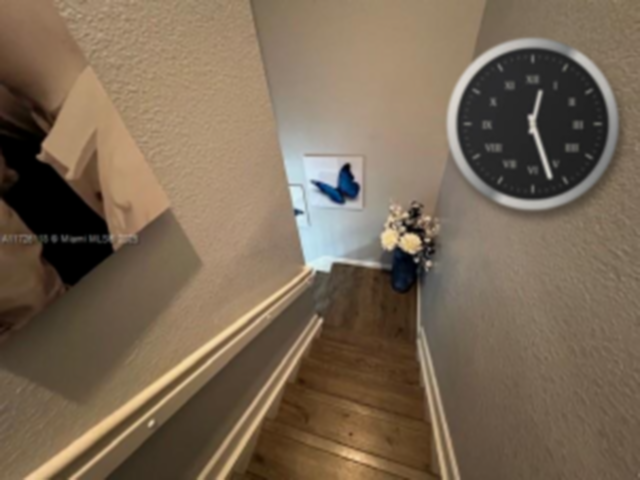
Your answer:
{"hour": 12, "minute": 27}
